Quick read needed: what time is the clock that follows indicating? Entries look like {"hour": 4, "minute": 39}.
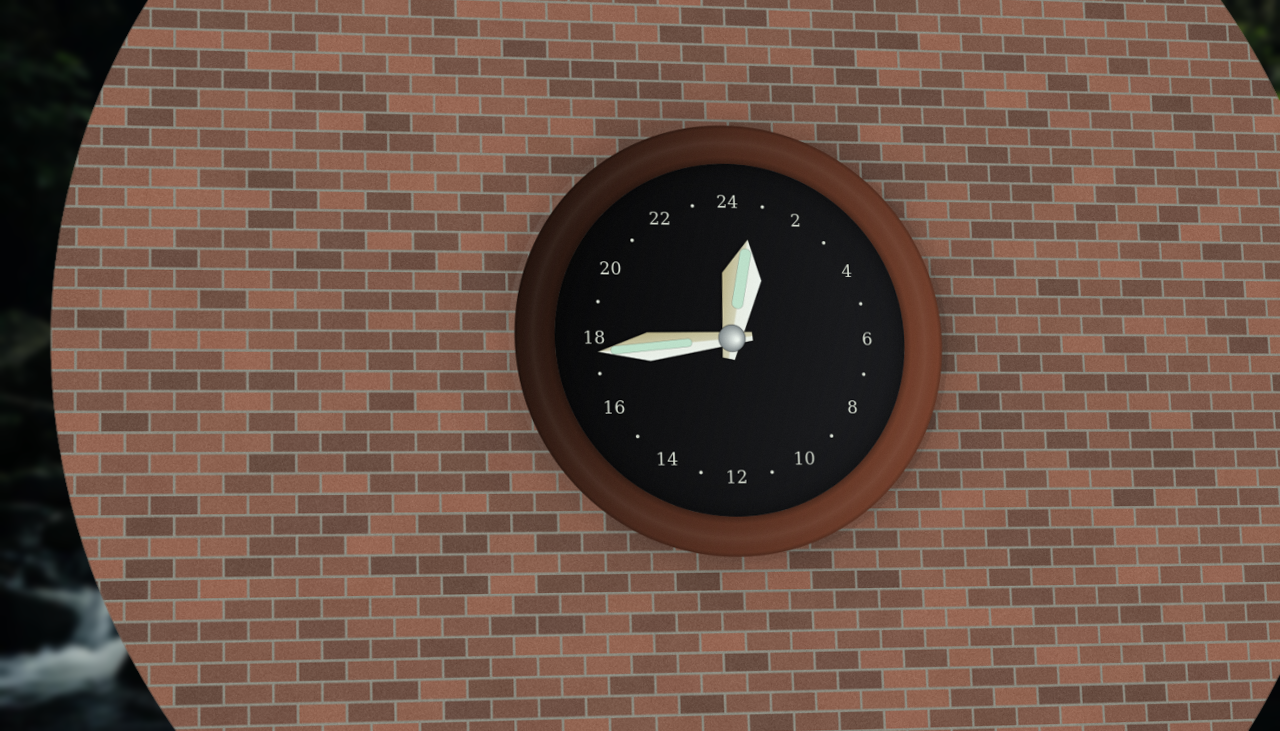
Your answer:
{"hour": 0, "minute": 44}
